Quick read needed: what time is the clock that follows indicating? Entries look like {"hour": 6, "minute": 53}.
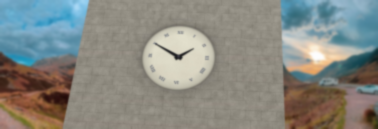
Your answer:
{"hour": 1, "minute": 50}
